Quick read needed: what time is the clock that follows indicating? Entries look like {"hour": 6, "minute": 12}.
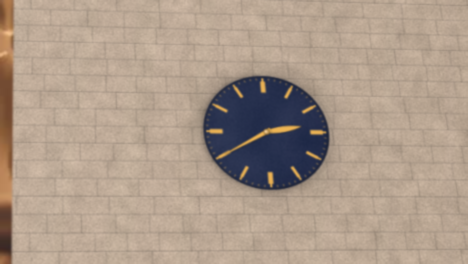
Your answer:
{"hour": 2, "minute": 40}
